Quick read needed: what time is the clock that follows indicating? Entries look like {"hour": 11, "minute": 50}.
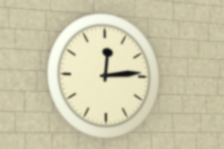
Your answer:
{"hour": 12, "minute": 14}
